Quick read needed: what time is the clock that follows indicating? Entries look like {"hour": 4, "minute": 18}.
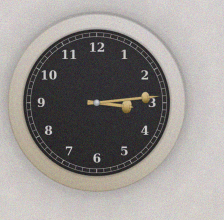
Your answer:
{"hour": 3, "minute": 14}
